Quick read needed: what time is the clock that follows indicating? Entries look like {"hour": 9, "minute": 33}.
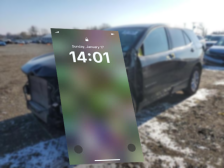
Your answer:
{"hour": 14, "minute": 1}
